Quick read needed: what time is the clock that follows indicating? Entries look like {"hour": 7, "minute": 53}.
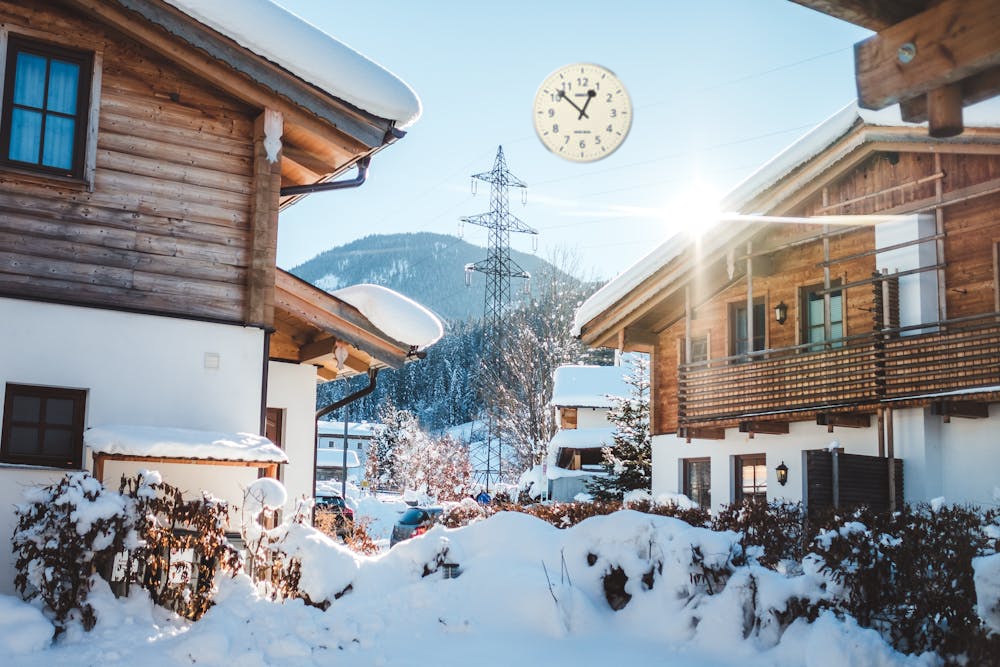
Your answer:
{"hour": 12, "minute": 52}
